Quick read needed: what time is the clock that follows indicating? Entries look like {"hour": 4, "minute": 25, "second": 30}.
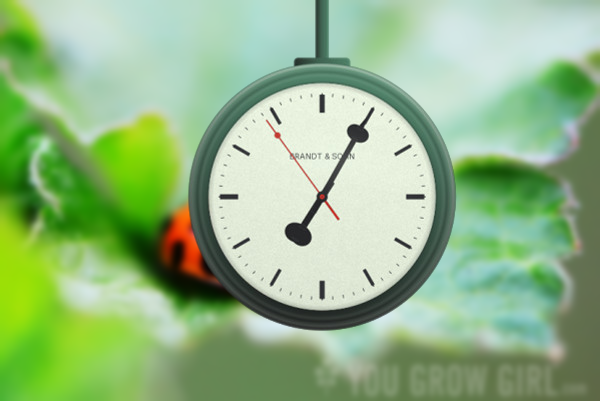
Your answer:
{"hour": 7, "minute": 4, "second": 54}
